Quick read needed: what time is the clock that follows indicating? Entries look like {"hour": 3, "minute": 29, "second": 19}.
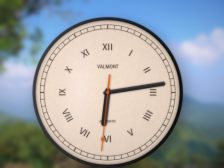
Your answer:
{"hour": 6, "minute": 13, "second": 31}
